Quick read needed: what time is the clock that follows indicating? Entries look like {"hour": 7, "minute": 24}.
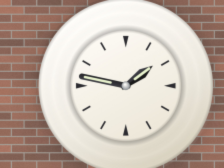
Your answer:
{"hour": 1, "minute": 47}
